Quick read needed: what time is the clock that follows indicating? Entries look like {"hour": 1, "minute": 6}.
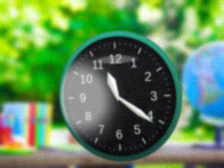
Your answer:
{"hour": 11, "minute": 21}
